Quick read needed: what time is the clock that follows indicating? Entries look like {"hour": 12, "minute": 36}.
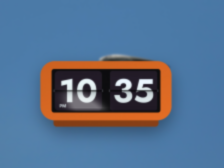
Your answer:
{"hour": 10, "minute": 35}
